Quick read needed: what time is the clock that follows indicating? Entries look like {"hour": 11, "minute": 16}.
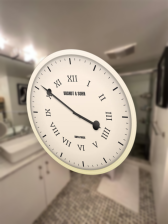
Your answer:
{"hour": 3, "minute": 51}
